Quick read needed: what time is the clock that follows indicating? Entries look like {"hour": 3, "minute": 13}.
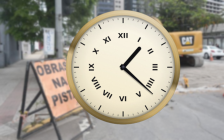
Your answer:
{"hour": 1, "minute": 22}
